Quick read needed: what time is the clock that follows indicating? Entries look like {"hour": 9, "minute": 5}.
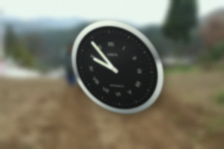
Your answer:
{"hour": 9, "minute": 54}
